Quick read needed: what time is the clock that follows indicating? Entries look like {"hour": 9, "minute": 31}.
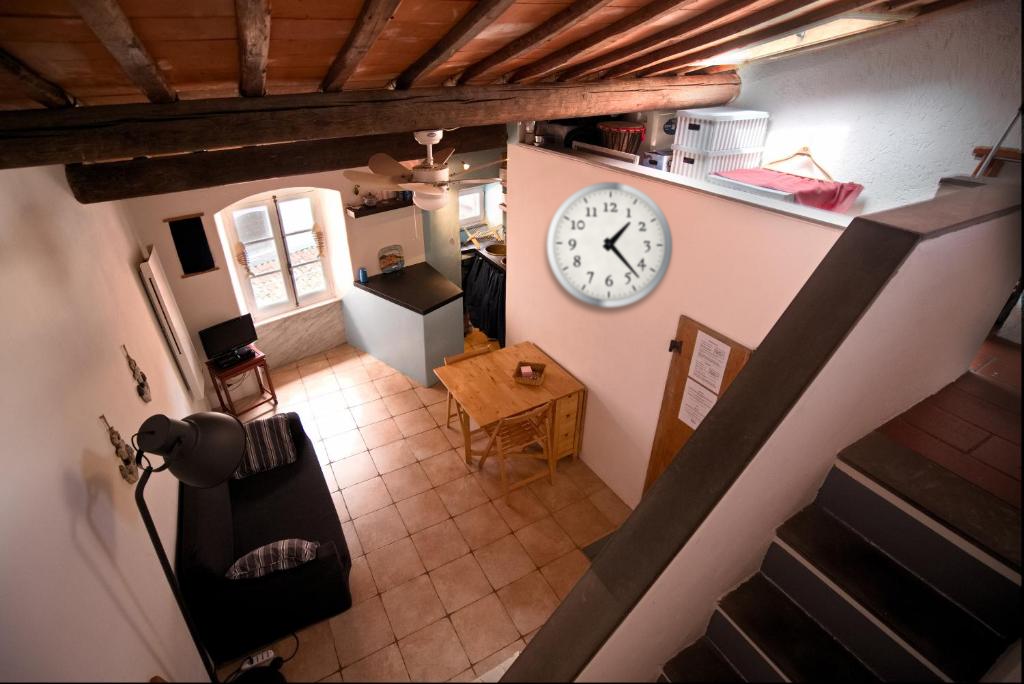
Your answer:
{"hour": 1, "minute": 23}
